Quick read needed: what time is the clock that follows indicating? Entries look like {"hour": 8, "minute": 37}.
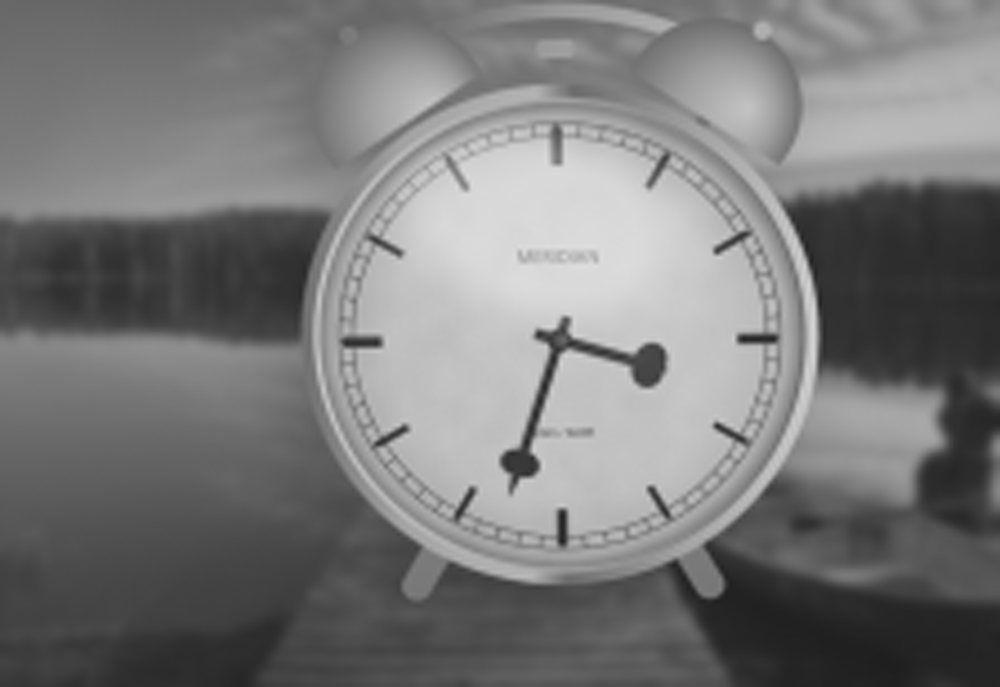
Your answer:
{"hour": 3, "minute": 33}
